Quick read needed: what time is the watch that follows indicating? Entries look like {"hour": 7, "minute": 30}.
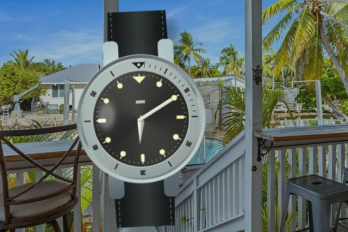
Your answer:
{"hour": 6, "minute": 10}
